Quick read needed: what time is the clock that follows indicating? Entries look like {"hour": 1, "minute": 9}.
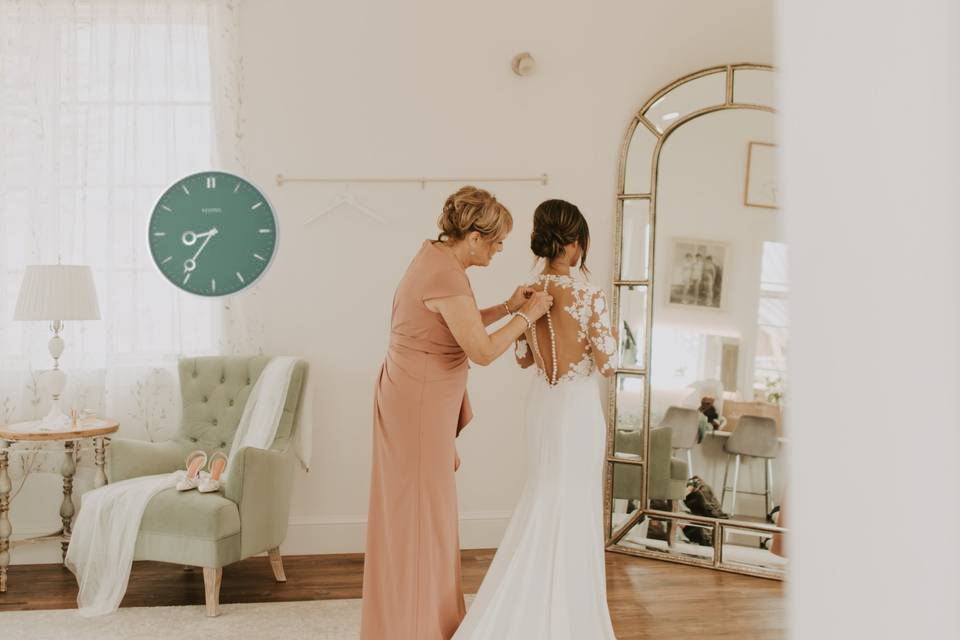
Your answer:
{"hour": 8, "minute": 36}
